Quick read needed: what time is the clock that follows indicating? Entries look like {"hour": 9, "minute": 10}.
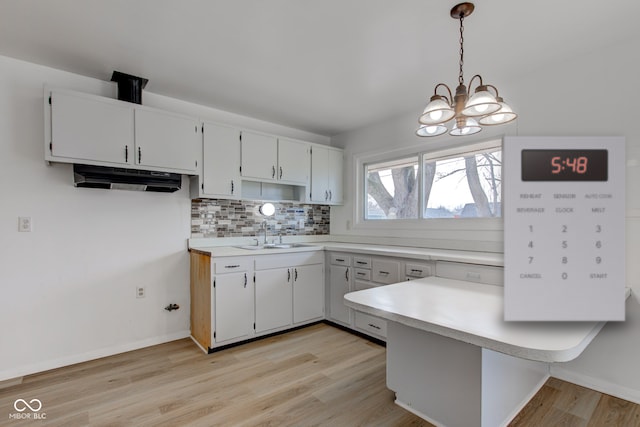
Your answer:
{"hour": 5, "minute": 48}
